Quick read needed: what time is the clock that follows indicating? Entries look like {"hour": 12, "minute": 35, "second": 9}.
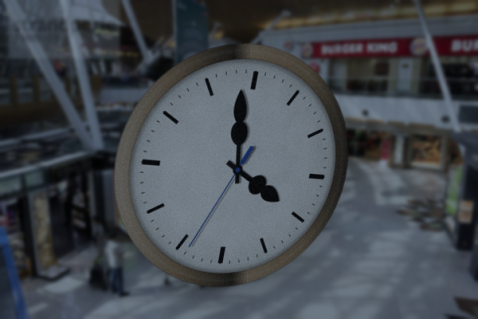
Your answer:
{"hour": 3, "minute": 58, "second": 34}
